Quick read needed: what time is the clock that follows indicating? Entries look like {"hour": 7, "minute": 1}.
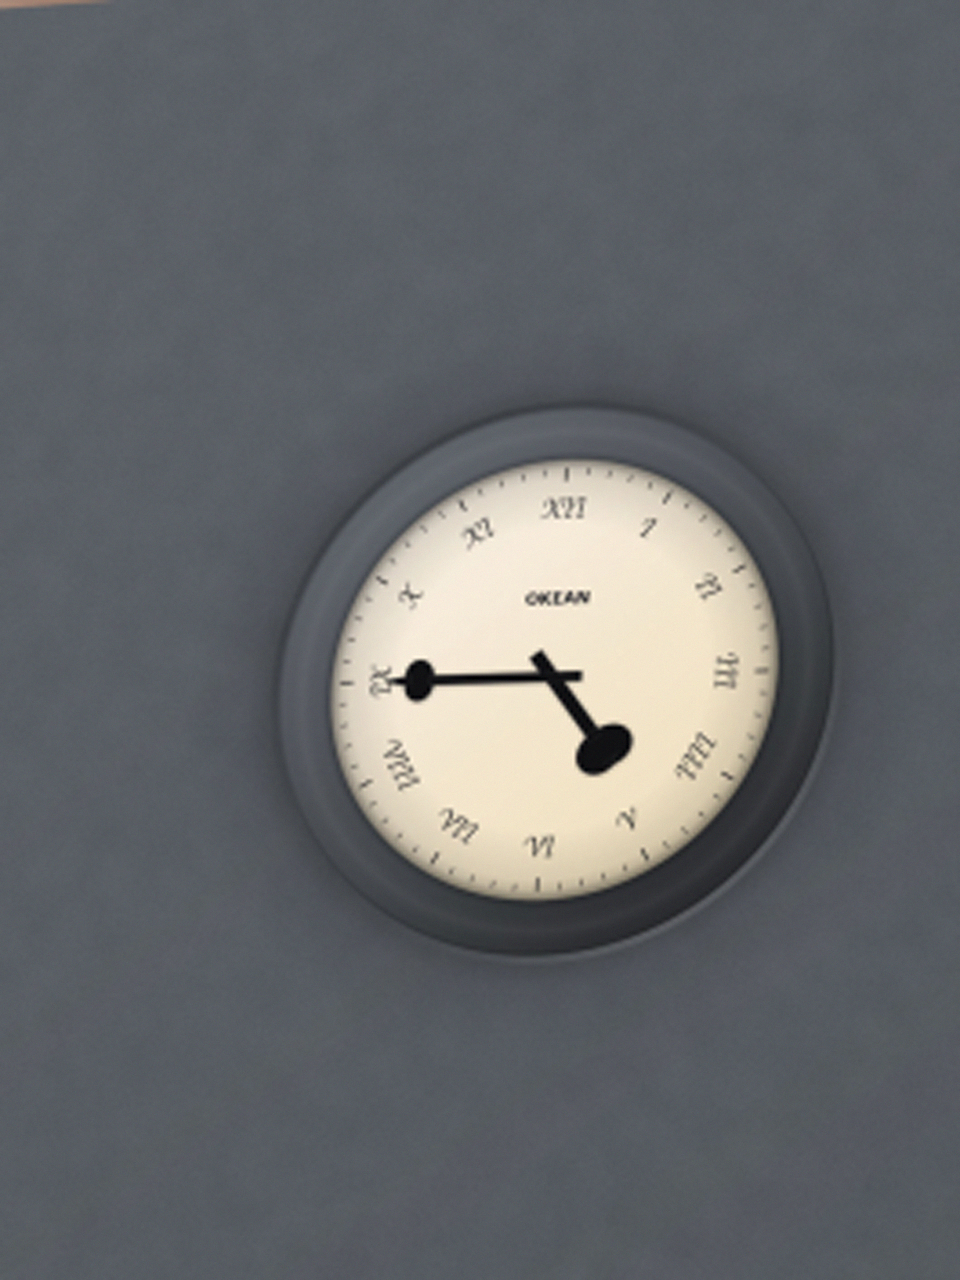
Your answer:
{"hour": 4, "minute": 45}
